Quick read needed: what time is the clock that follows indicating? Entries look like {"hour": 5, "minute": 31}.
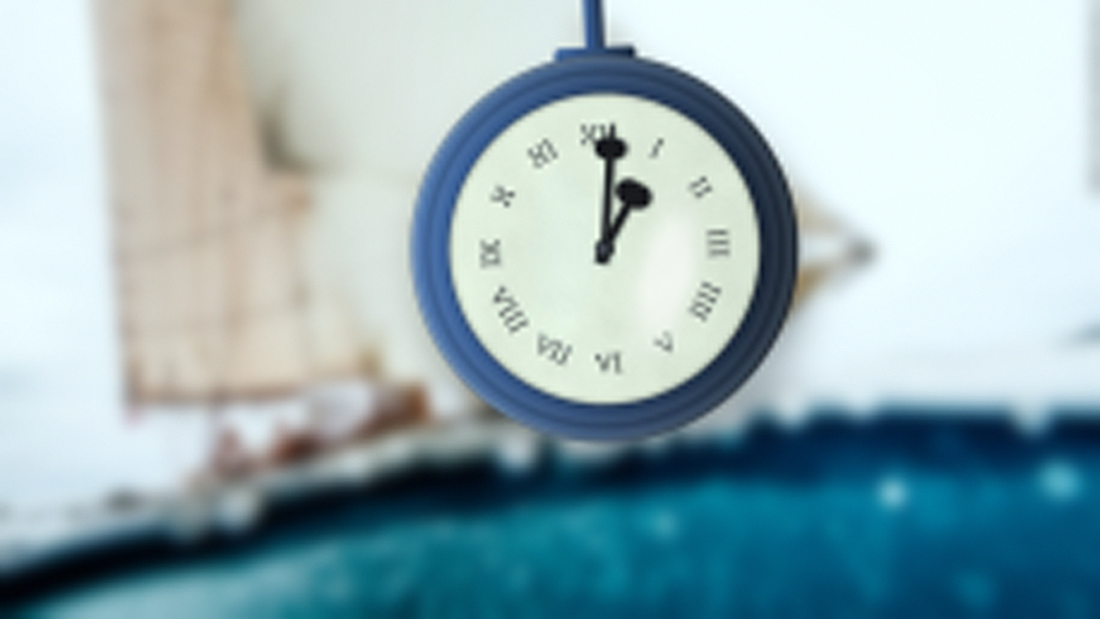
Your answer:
{"hour": 1, "minute": 1}
